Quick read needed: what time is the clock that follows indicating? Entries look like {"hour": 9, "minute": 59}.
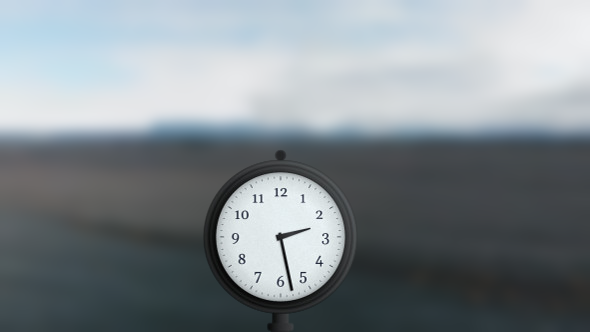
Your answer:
{"hour": 2, "minute": 28}
